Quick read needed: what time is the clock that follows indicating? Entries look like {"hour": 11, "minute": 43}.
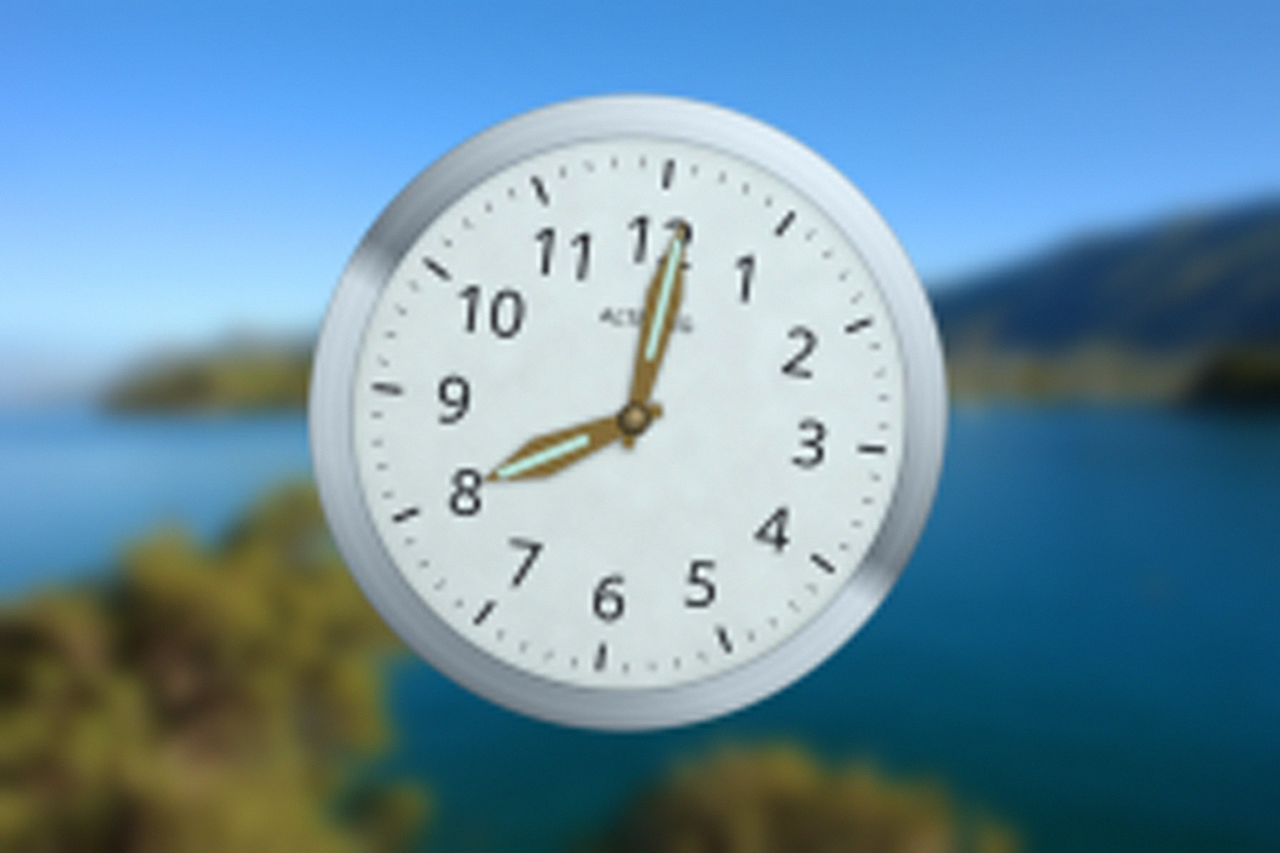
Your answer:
{"hour": 8, "minute": 1}
